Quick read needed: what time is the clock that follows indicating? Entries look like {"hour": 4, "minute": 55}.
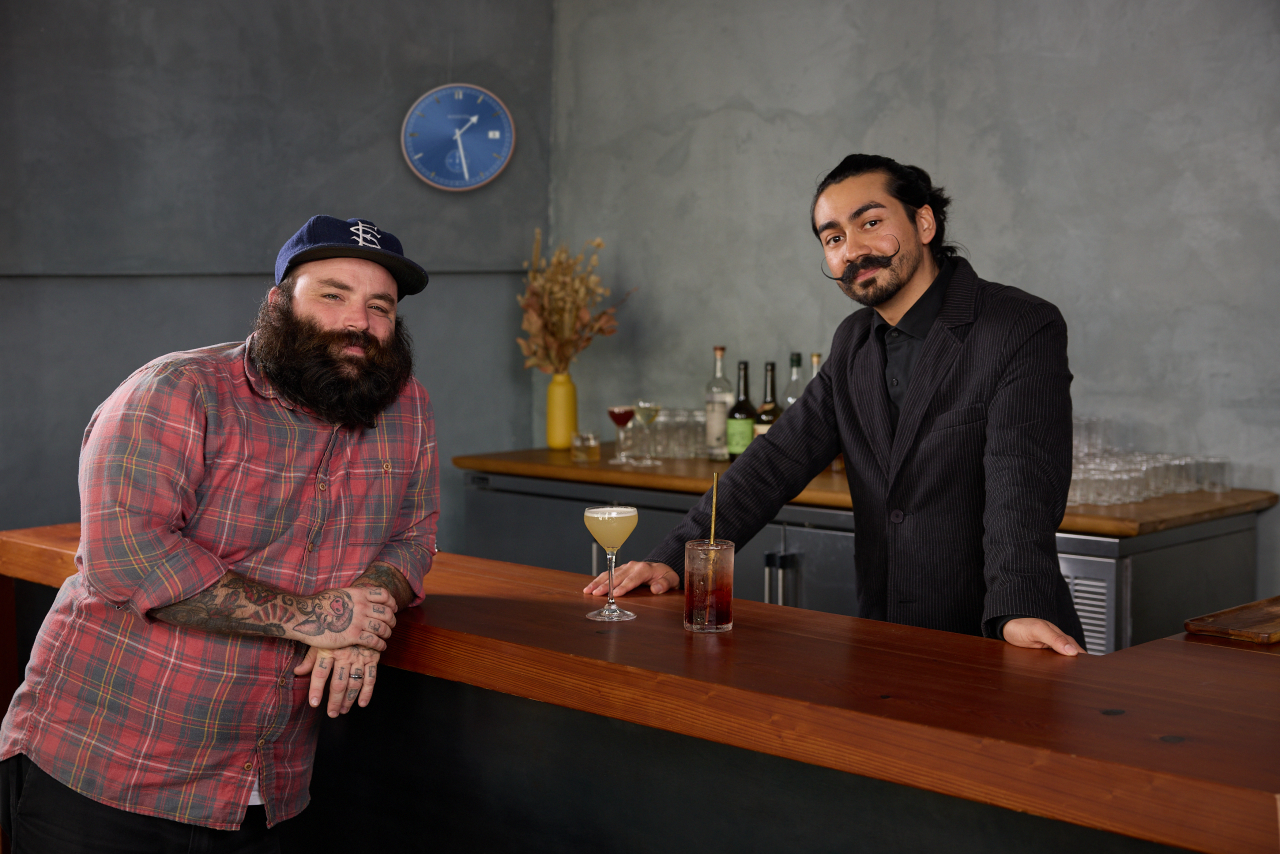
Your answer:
{"hour": 1, "minute": 28}
